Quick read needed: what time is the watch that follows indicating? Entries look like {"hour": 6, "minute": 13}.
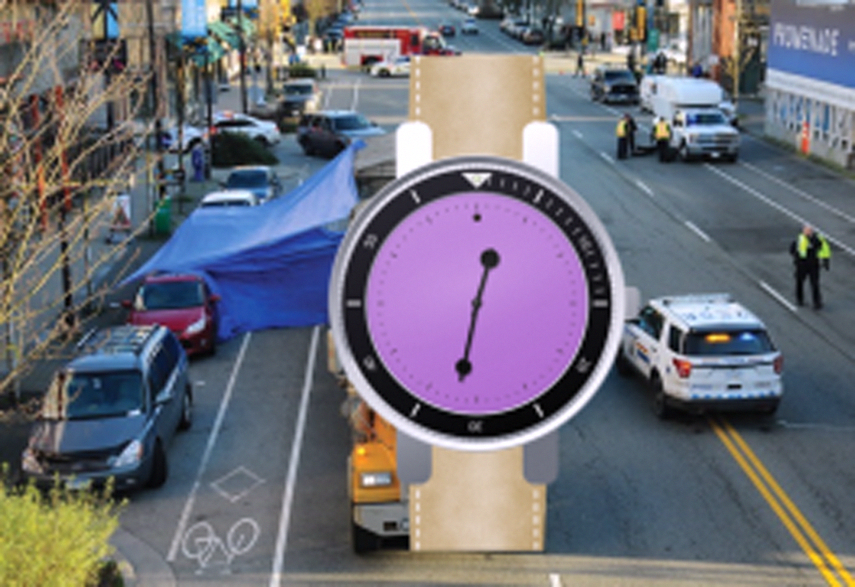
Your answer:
{"hour": 12, "minute": 32}
